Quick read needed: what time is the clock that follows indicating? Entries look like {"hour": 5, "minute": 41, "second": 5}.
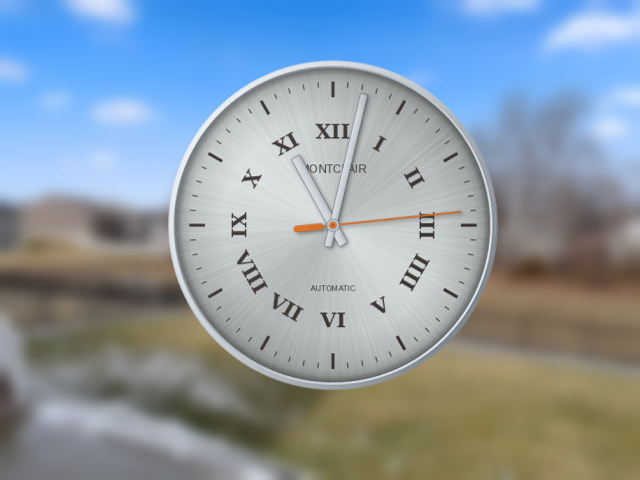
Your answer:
{"hour": 11, "minute": 2, "second": 14}
